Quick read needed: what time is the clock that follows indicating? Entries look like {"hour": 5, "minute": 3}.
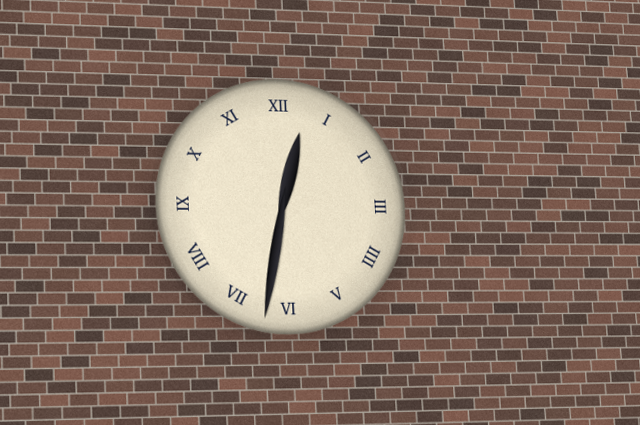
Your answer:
{"hour": 12, "minute": 32}
